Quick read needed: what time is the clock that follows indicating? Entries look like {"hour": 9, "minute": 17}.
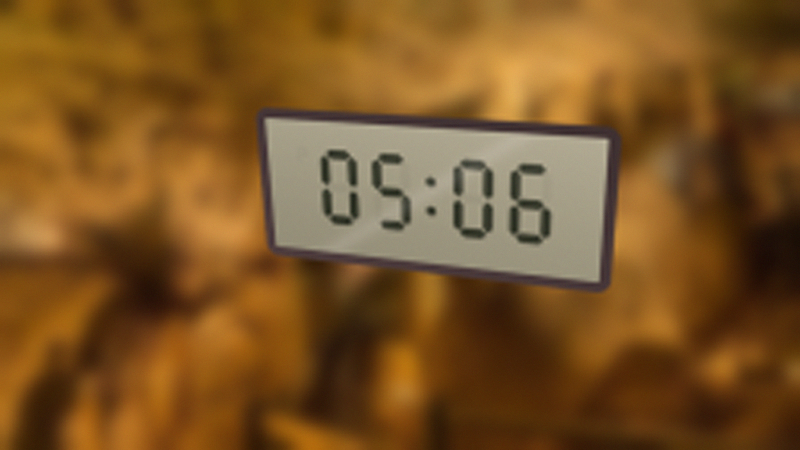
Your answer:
{"hour": 5, "minute": 6}
